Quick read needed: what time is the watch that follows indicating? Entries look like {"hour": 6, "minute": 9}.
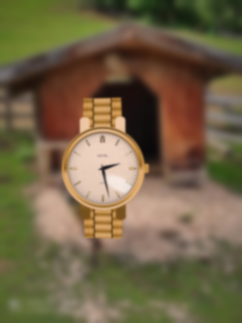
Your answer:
{"hour": 2, "minute": 28}
